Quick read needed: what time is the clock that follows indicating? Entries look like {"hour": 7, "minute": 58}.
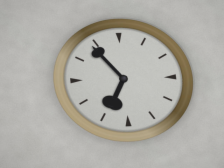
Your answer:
{"hour": 6, "minute": 54}
